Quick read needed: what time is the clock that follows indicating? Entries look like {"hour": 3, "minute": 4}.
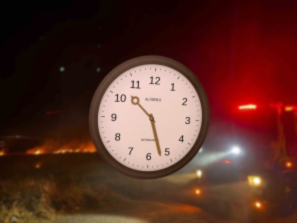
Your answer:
{"hour": 10, "minute": 27}
